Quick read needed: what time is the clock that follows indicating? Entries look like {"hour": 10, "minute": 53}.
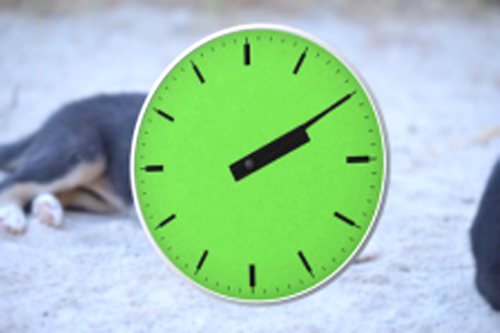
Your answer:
{"hour": 2, "minute": 10}
